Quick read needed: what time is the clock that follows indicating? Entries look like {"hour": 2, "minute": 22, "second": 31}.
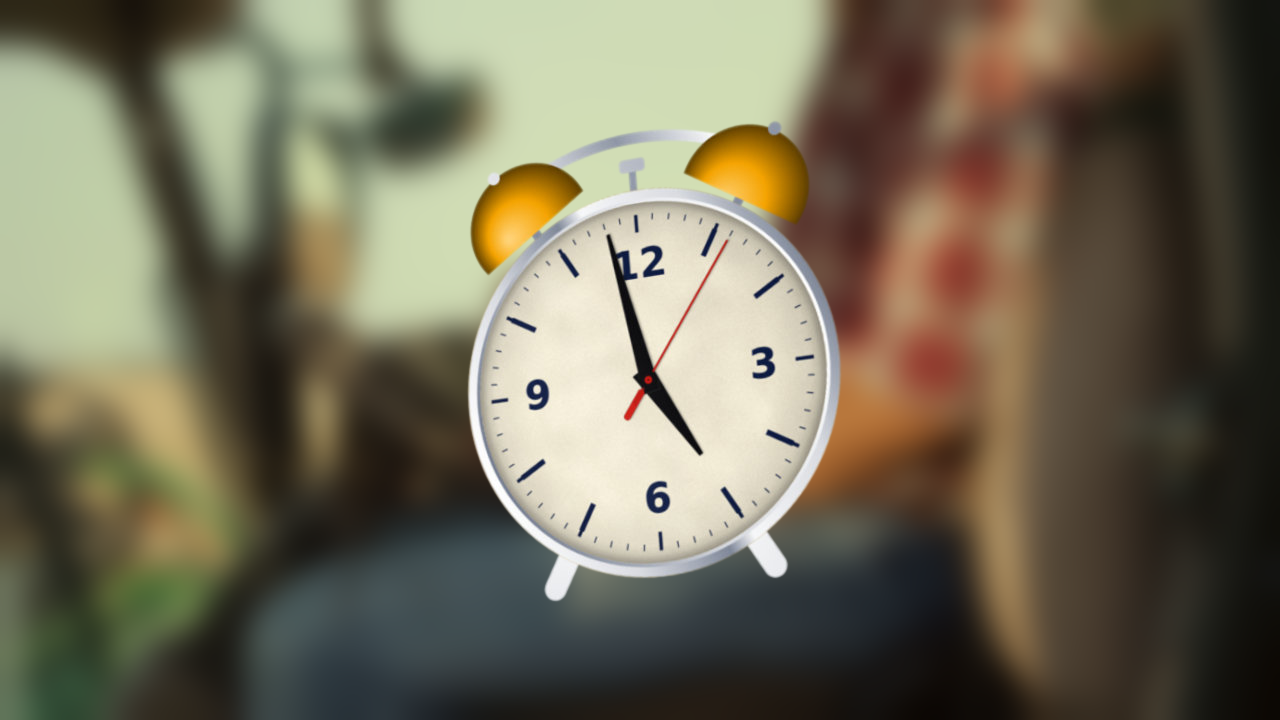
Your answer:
{"hour": 4, "minute": 58, "second": 6}
